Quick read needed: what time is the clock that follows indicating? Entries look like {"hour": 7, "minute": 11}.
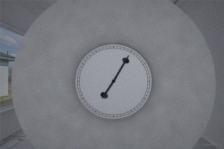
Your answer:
{"hour": 7, "minute": 5}
